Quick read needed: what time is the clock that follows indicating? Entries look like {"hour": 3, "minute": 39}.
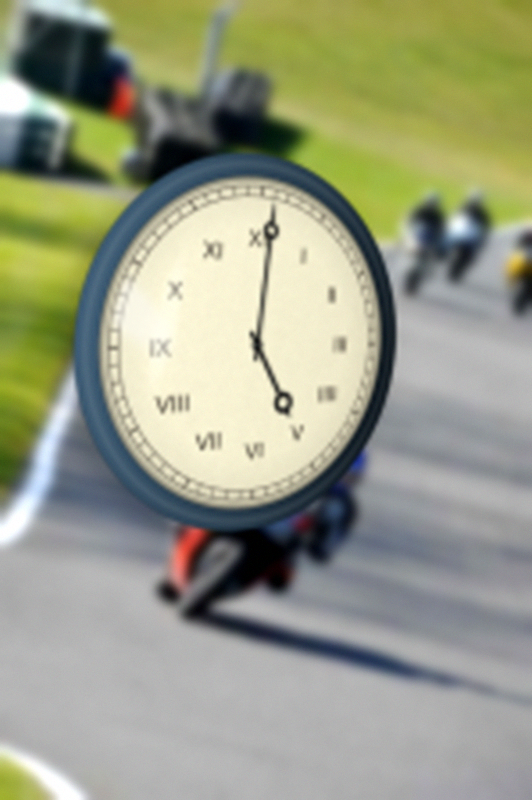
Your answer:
{"hour": 5, "minute": 1}
